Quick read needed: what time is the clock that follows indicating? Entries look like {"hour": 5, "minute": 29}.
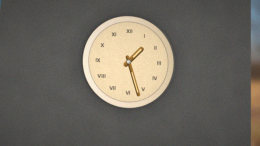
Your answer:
{"hour": 1, "minute": 27}
